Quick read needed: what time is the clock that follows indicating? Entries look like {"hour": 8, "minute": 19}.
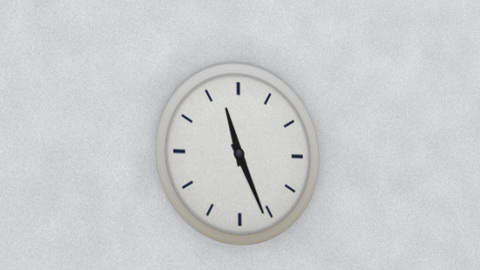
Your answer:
{"hour": 11, "minute": 26}
